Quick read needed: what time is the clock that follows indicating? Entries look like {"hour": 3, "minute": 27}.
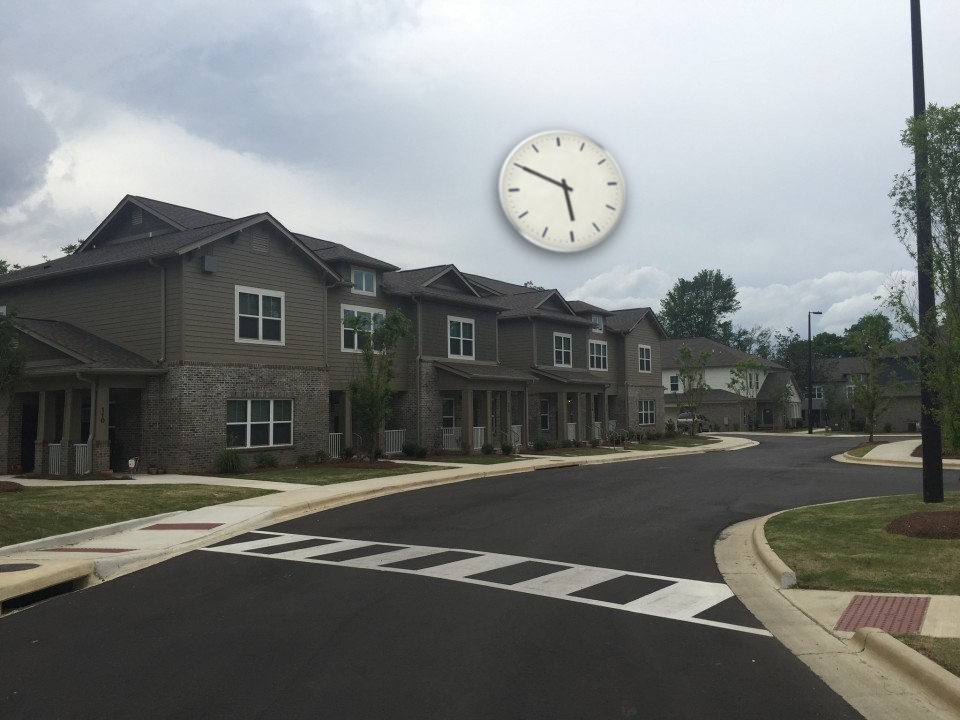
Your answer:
{"hour": 5, "minute": 50}
